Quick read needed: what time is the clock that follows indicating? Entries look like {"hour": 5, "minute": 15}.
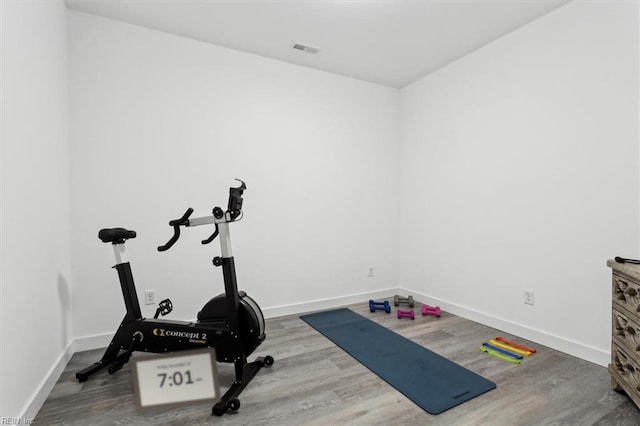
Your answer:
{"hour": 7, "minute": 1}
